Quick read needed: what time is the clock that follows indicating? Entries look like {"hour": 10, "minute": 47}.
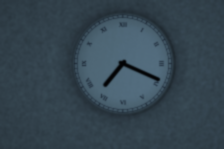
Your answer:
{"hour": 7, "minute": 19}
